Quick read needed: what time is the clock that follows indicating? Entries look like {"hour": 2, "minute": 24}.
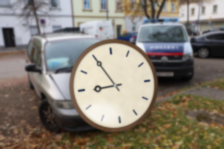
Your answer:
{"hour": 8, "minute": 55}
